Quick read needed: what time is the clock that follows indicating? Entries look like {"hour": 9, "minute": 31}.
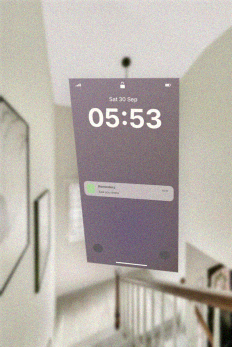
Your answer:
{"hour": 5, "minute": 53}
